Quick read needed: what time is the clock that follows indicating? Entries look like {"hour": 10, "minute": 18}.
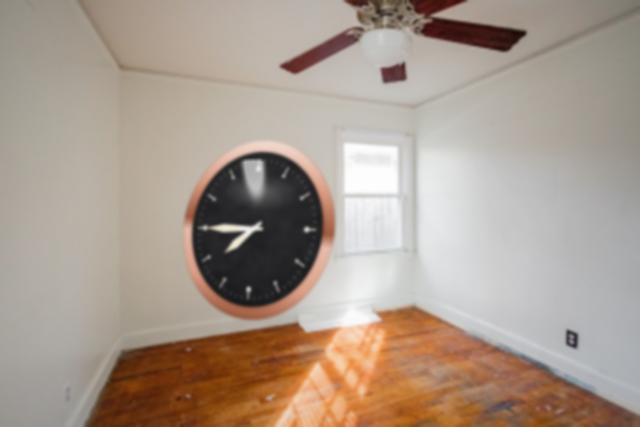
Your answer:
{"hour": 7, "minute": 45}
